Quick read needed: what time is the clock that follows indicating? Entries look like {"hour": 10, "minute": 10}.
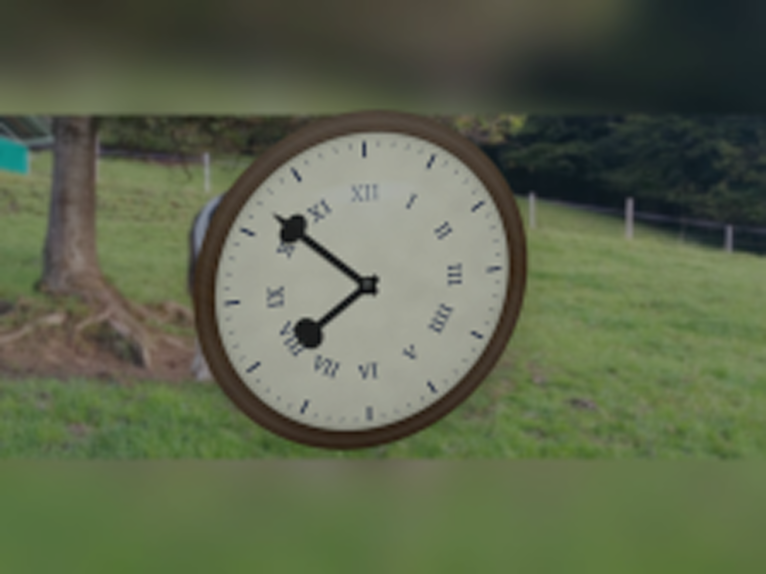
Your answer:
{"hour": 7, "minute": 52}
